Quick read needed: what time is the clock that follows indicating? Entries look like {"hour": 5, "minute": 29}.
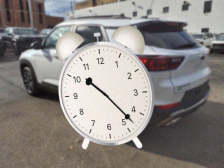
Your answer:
{"hour": 10, "minute": 23}
